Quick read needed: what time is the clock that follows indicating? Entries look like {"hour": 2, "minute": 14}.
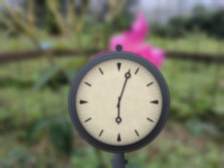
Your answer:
{"hour": 6, "minute": 3}
